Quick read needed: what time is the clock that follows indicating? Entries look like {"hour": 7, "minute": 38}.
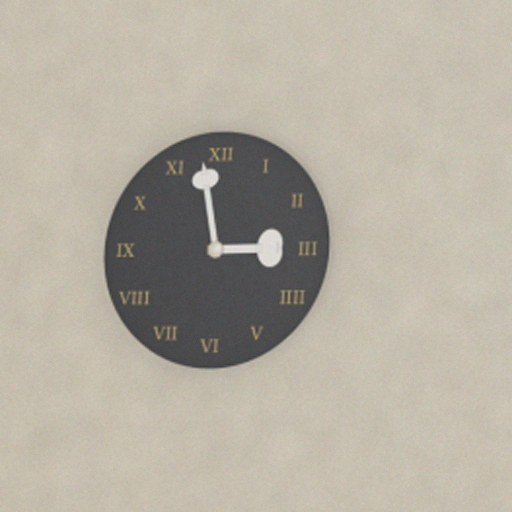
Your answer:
{"hour": 2, "minute": 58}
